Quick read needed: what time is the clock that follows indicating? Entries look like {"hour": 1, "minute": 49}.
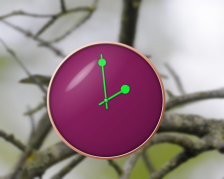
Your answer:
{"hour": 1, "minute": 59}
